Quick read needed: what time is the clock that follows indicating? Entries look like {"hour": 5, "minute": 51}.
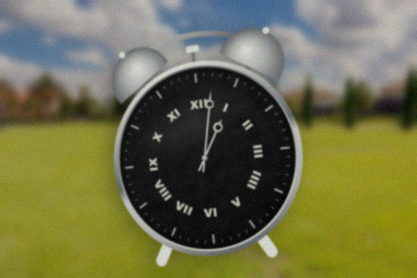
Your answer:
{"hour": 1, "minute": 2}
